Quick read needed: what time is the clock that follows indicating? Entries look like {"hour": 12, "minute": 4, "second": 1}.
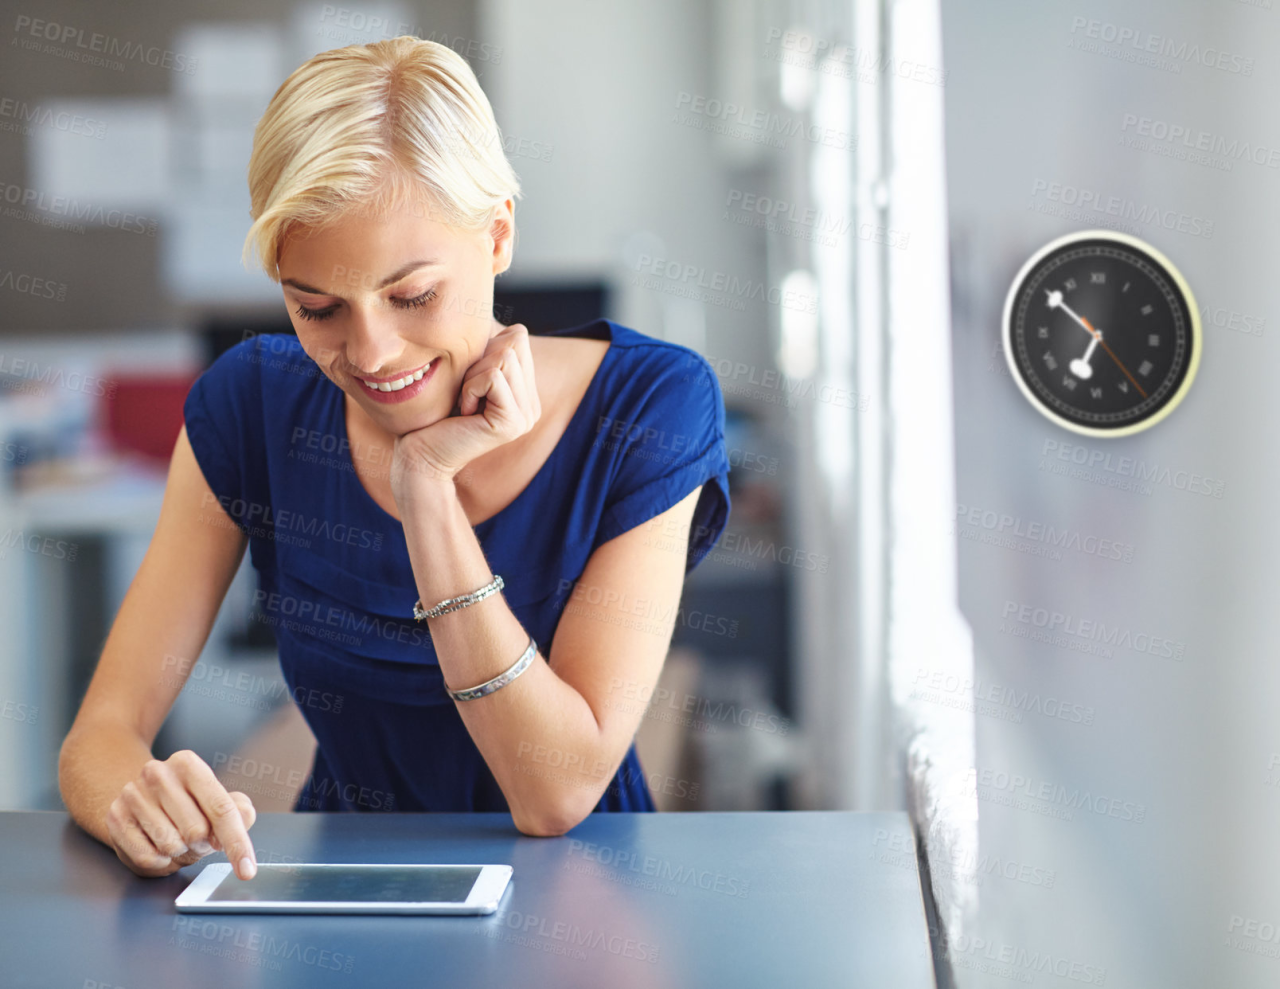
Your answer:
{"hour": 6, "minute": 51, "second": 23}
